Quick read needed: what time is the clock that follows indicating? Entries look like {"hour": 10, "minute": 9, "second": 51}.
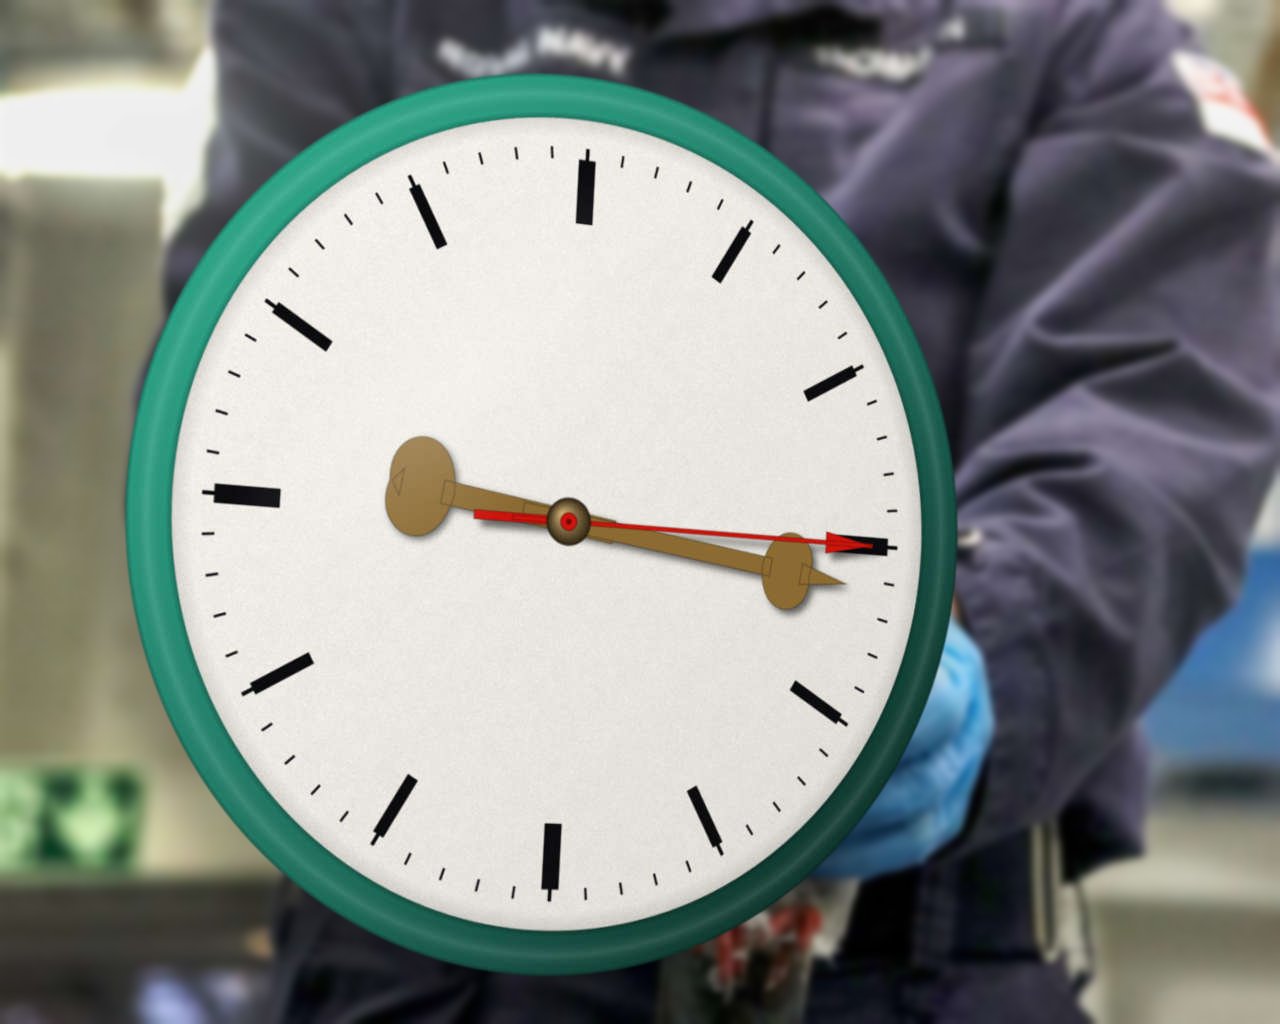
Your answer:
{"hour": 9, "minute": 16, "second": 15}
